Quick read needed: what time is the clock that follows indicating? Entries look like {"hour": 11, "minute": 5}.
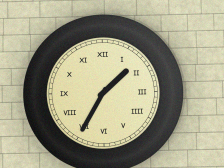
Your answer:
{"hour": 1, "minute": 35}
